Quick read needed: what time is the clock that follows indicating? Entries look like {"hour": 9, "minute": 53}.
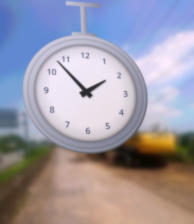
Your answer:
{"hour": 1, "minute": 53}
